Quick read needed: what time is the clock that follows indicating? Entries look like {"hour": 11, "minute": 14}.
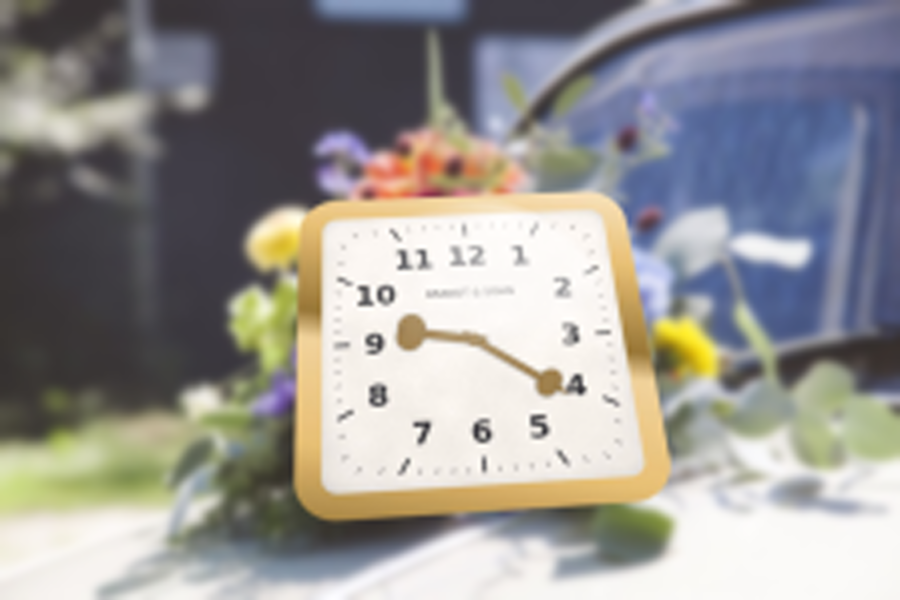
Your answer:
{"hour": 9, "minute": 21}
